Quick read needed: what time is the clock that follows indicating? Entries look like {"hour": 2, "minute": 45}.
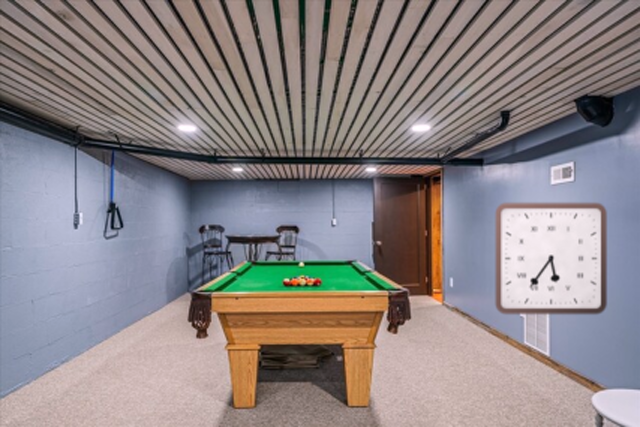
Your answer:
{"hour": 5, "minute": 36}
